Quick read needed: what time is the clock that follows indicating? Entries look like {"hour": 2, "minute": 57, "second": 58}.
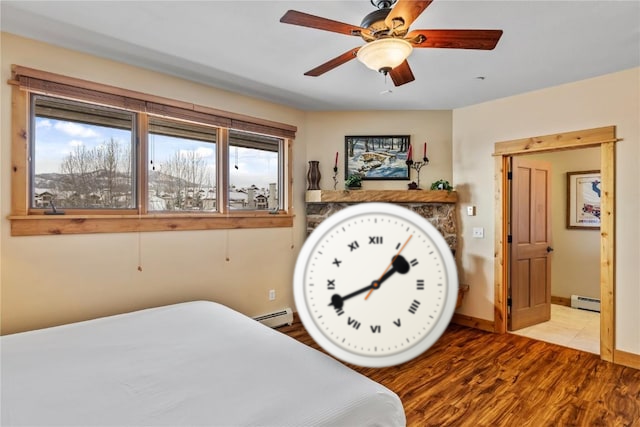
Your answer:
{"hour": 1, "minute": 41, "second": 6}
